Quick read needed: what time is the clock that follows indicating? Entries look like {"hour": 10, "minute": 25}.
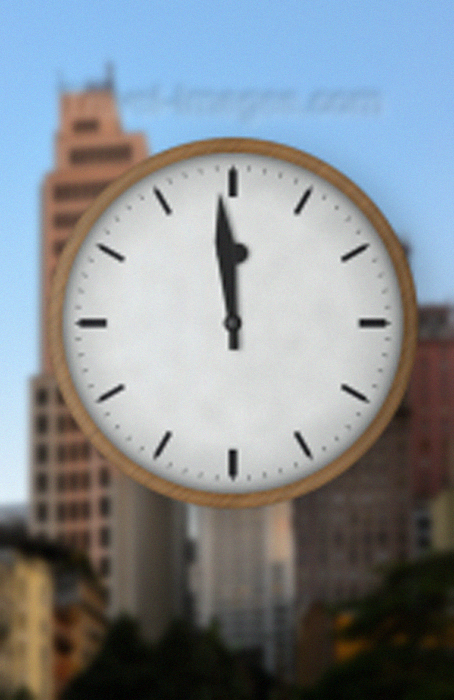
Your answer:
{"hour": 11, "minute": 59}
